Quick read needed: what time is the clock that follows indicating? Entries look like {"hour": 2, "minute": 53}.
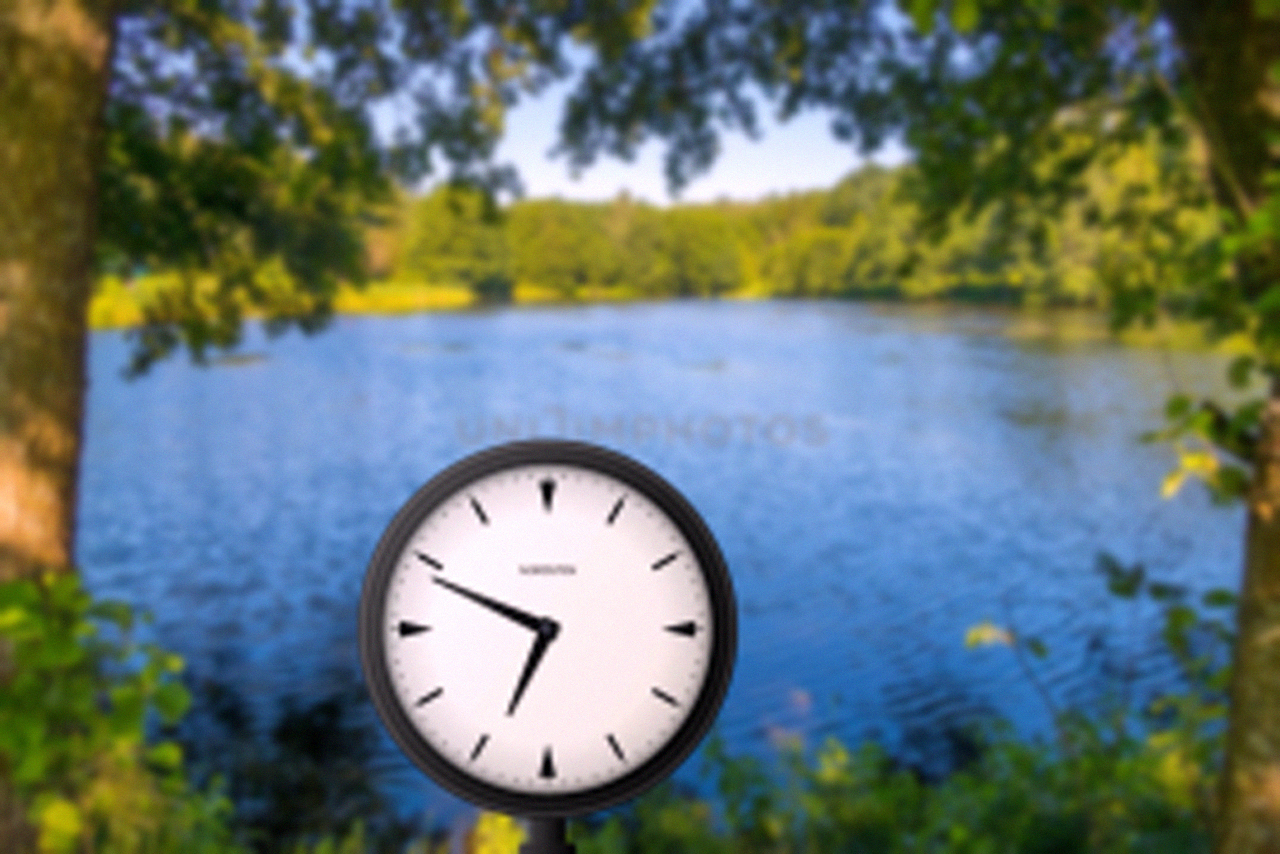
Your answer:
{"hour": 6, "minute": 49}
